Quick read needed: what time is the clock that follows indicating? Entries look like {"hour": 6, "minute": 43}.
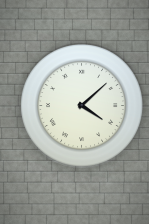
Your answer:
{"hour": 4, "minute": 8}
